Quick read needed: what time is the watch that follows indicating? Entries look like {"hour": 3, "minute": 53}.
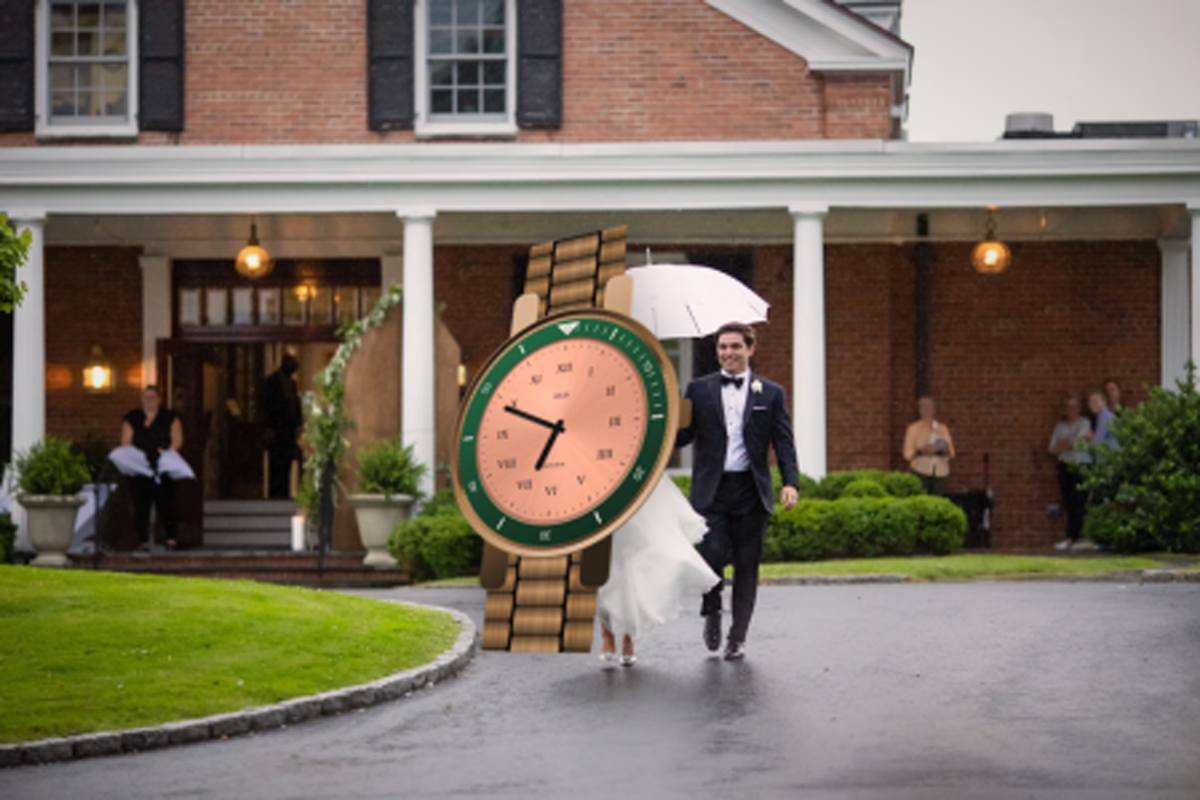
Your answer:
{"hour": 6, "minute": 49}
